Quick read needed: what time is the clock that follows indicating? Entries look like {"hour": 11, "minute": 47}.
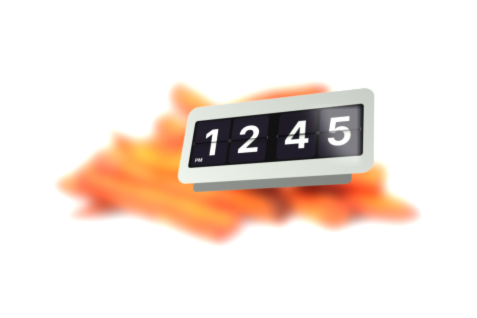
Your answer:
{"hour": 12, "minute": 45}
